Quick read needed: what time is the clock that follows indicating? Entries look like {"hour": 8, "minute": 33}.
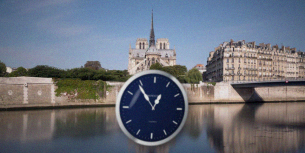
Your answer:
{"hour": 12, "minute": 54}
